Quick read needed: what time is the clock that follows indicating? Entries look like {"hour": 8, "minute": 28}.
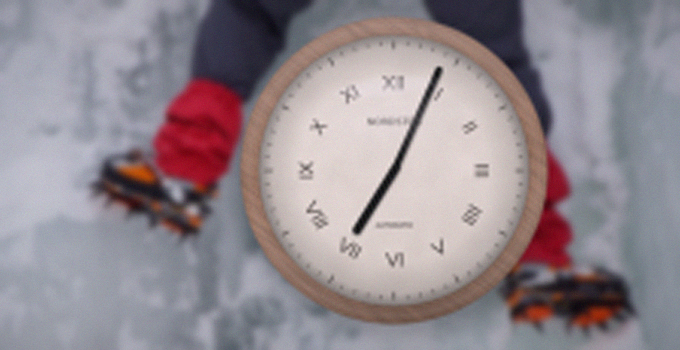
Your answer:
{"hour": 7, "minute": 4}
